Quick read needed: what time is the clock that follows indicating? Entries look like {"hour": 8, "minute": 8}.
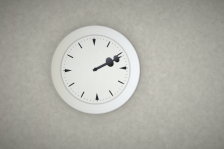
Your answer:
{"hour": 2, "minute": 11}
